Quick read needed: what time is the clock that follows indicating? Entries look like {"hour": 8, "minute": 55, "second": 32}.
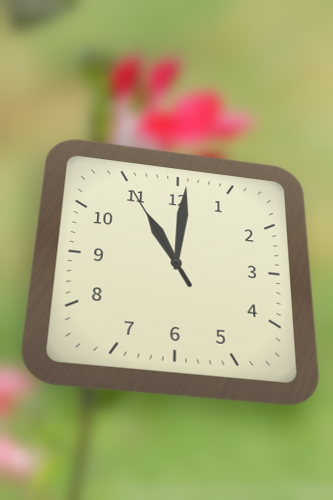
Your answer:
{"hour": 11, "minute": 0, "second": 55}
